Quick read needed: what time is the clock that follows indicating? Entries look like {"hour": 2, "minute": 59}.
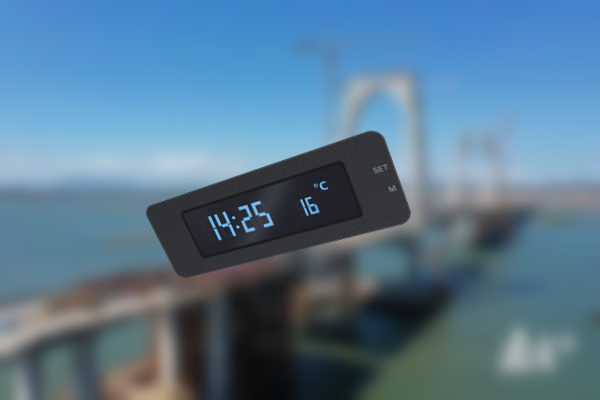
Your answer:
{"hour": 14, "minute": 25}
